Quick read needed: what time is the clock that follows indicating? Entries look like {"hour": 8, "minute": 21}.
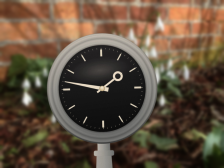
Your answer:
{"hour": 1, "minute": 47}
